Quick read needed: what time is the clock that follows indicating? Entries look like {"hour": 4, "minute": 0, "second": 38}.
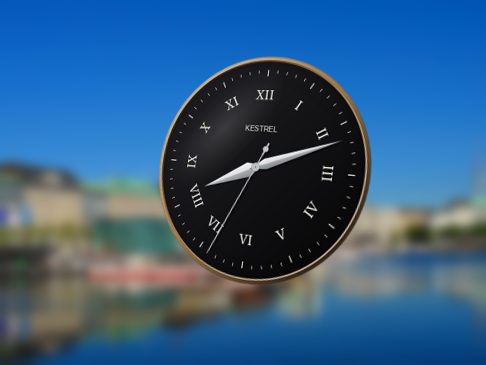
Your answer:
{"hour": 8, "minute": 11, "second": 34}
